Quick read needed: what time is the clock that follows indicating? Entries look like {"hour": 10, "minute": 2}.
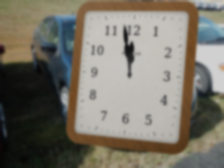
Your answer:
{"hour": 11, "minute": 58}
